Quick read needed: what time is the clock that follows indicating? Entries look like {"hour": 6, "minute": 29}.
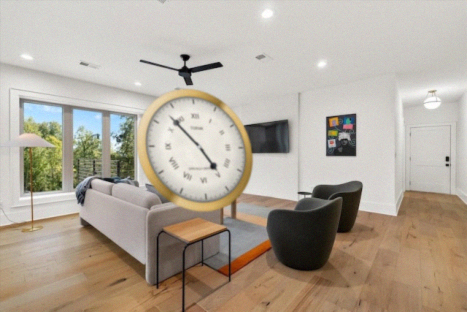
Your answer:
{"hour": 4, "minute": 53}
